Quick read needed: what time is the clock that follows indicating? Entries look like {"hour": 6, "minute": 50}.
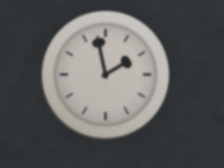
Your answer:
{"hour": 1, "minute": 58}
